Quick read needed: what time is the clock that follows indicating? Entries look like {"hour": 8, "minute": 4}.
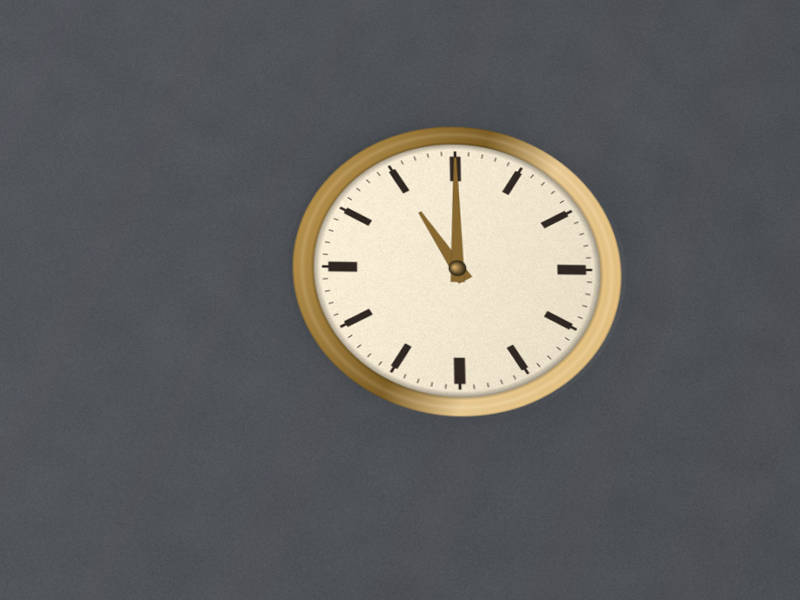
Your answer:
{"hour": 11, "minute": 0}
